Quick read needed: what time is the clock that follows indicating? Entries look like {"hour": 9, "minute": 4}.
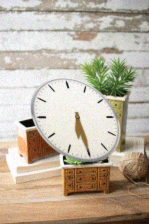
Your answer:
{"hour": 6, "minute": 30}
